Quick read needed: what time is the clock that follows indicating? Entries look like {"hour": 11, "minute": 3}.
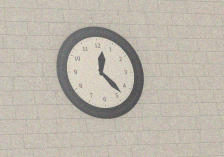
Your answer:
{"hour": 12, "minute": 23}
